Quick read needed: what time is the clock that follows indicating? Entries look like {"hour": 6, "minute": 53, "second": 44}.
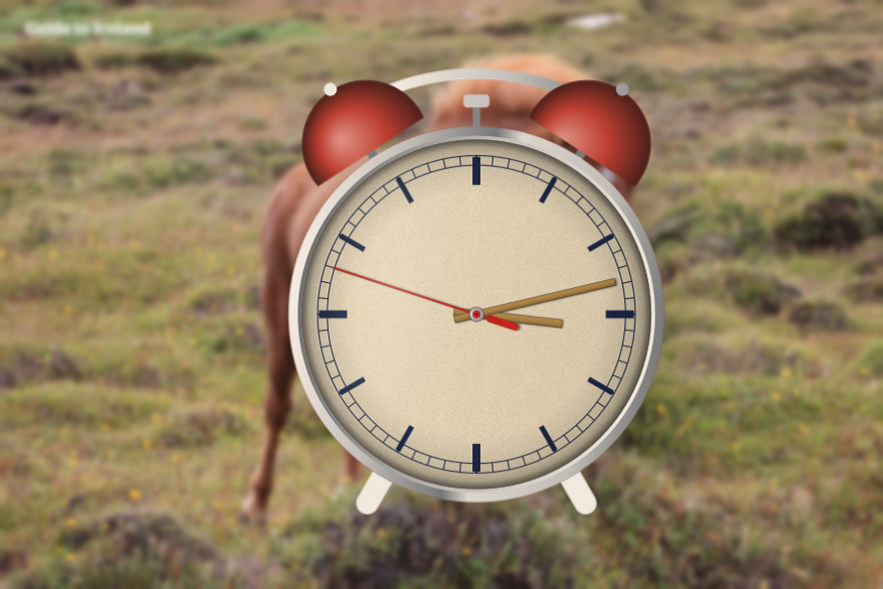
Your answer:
{"hour": 3, "minute": 12, "second": 48}
